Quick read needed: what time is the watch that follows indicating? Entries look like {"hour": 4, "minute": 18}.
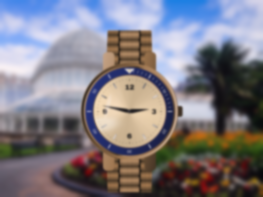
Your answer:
{"hour": 2, "minute": 47}
